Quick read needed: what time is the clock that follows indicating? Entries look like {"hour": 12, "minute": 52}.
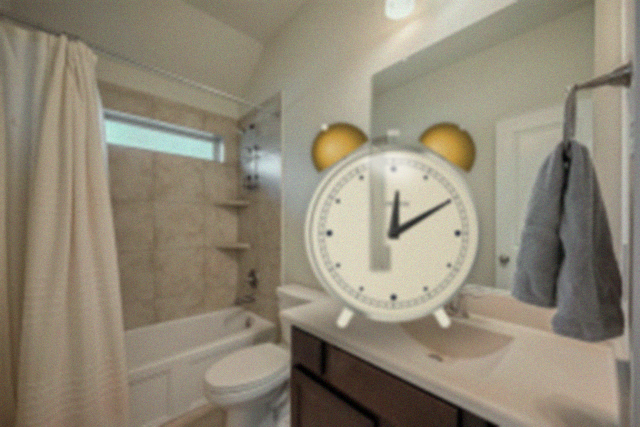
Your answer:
{"hour": 12, "minute": 10}
